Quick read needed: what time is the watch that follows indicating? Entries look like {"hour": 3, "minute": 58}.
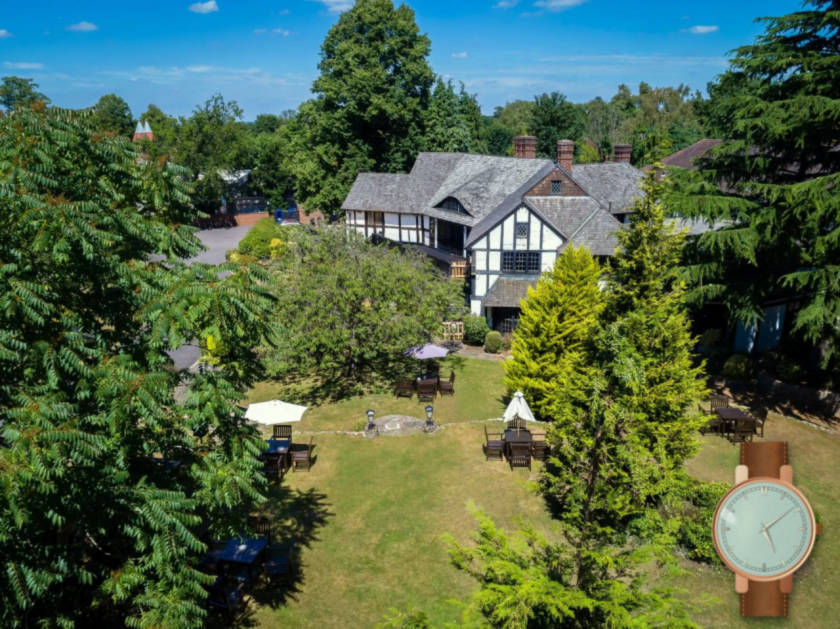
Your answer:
{"hour": 5, "minute": 9}
